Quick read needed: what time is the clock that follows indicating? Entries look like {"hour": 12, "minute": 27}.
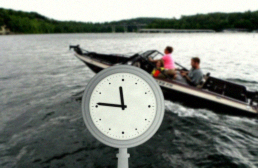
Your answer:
{"hour": 11, "minute": 46}
